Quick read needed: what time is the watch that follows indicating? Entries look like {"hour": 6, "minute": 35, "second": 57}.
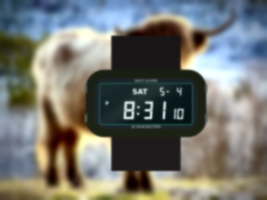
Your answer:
{"hour": 8, "minute": 31, "second": 10}
